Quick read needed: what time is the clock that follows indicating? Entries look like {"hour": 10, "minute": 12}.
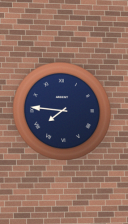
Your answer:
{"hour": 7, "minute": 46}
